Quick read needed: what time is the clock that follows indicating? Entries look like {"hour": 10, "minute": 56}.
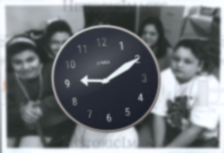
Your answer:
{"hour": 9, "minute": 10}
